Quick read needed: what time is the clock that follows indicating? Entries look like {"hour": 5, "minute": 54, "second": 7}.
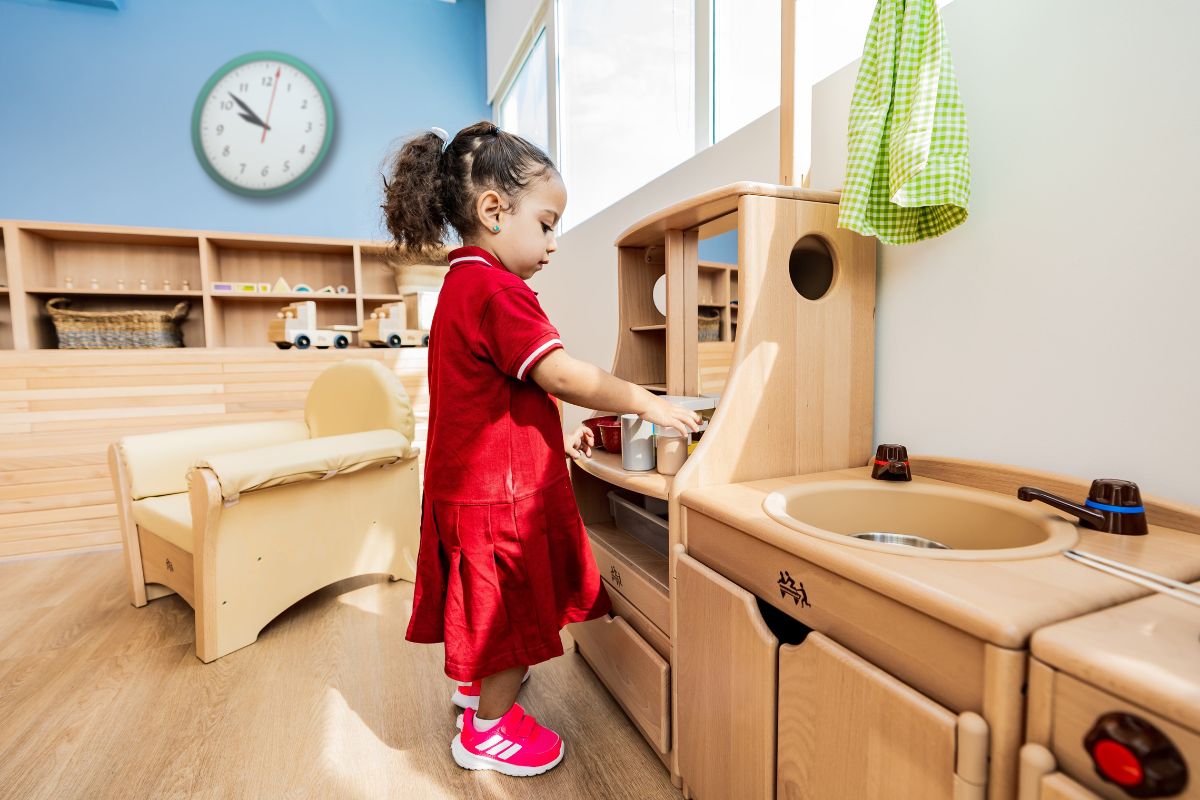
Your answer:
{"hour": 9, "minute": 52, "second": 2}
